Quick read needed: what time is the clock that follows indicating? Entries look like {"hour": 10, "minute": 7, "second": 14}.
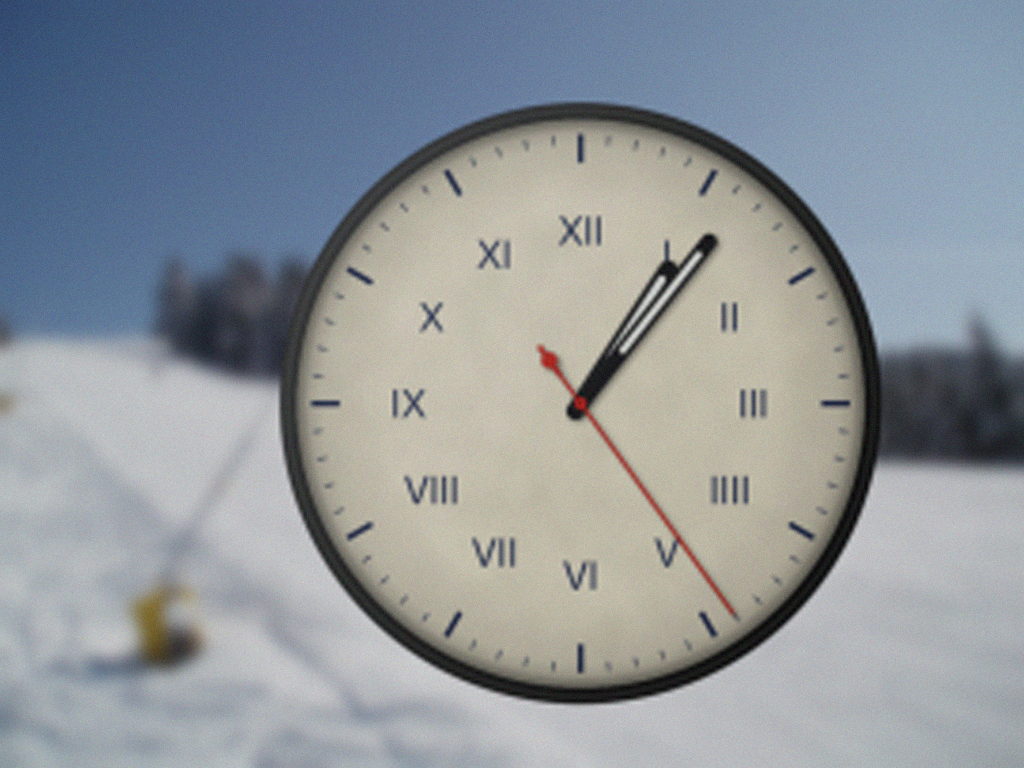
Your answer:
{"hour": 1, "minute": 6, "second": 24}
